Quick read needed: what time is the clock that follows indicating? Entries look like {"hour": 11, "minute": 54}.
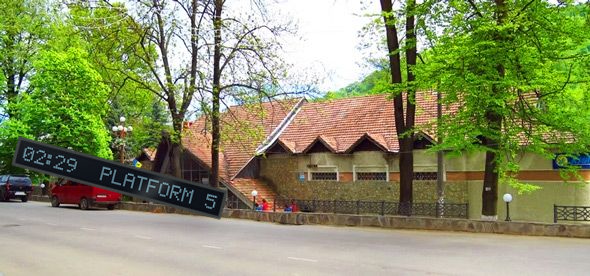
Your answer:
{"hour": 2, "minute": 29}
